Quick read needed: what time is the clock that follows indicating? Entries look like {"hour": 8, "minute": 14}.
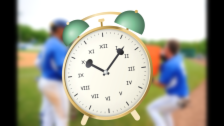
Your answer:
{"hour": 10, "minute": 7}
